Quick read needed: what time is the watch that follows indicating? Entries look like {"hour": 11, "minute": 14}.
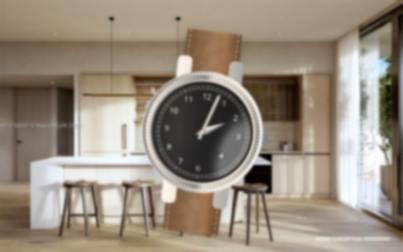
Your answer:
{"hour": 2, "minute": 3}
